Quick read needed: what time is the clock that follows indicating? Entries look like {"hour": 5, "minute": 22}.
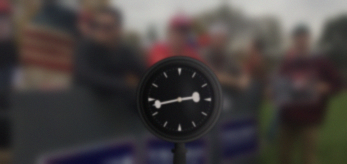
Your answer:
{"hour": 2, "minute": 43}
